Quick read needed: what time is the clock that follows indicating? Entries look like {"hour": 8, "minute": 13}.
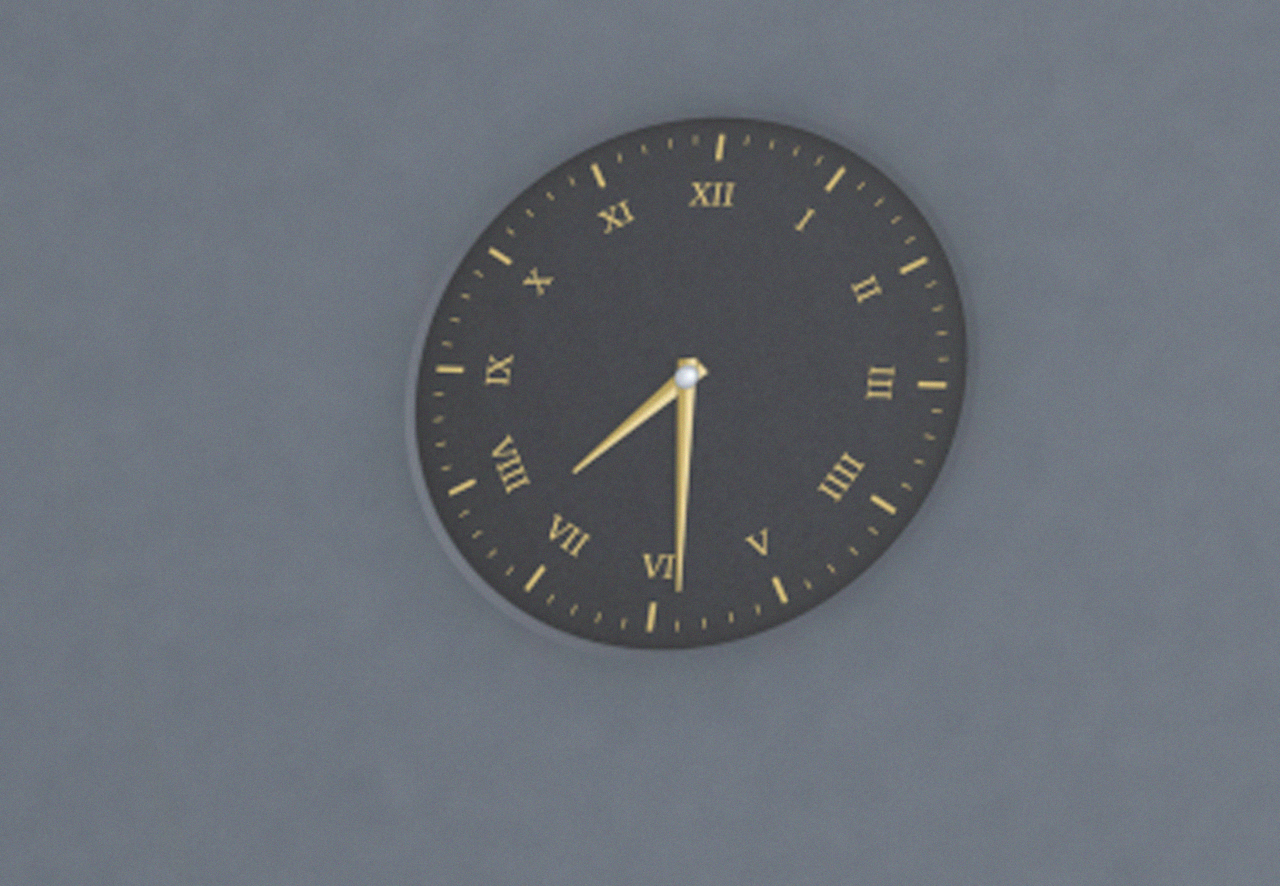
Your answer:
{"hour": 7, "minute": 29}
